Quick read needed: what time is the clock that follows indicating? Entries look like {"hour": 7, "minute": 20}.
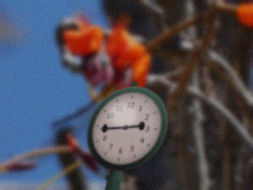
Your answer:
{"hour": 2, "minute": 44}
